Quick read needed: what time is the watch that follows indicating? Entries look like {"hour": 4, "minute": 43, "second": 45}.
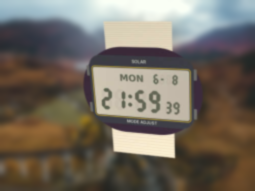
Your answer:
{"hour": 21, "minute": 59, "second": 39}
